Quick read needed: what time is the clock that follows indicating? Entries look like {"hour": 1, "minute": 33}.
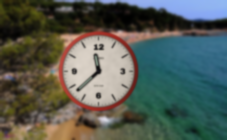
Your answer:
{"hour": 11, "minute": 38}
